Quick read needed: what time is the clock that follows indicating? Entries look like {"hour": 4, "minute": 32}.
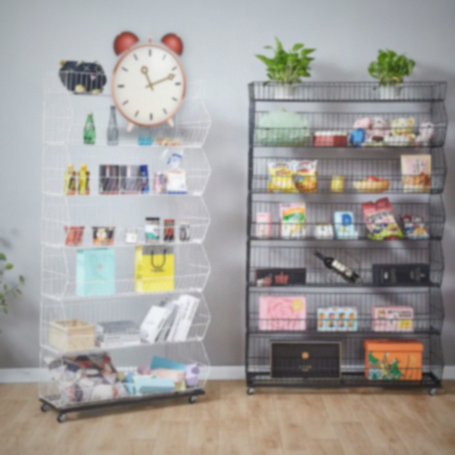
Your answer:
{"hour": 11, "minute": 12}
